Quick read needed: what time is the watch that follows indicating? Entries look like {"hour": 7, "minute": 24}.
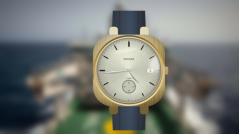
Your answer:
{"hour": 4, "minute": 44}
